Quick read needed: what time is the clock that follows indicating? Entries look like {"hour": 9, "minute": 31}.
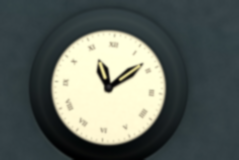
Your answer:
{"hour": 11, "minute": 8}
